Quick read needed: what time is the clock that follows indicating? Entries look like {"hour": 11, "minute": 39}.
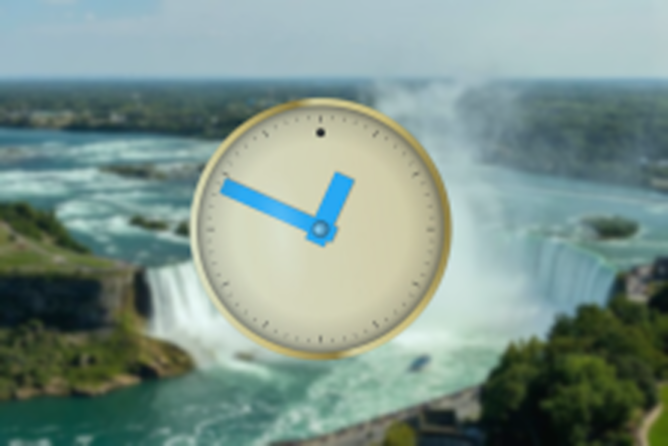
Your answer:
{"hour": 12, "minute": 49}
